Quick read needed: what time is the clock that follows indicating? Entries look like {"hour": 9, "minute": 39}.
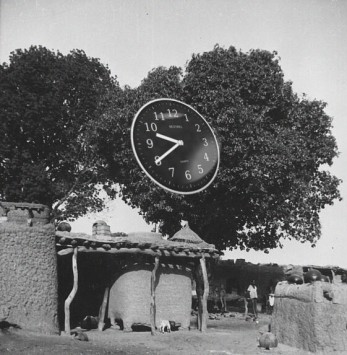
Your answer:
{"hour": 9, "minute": 40}
